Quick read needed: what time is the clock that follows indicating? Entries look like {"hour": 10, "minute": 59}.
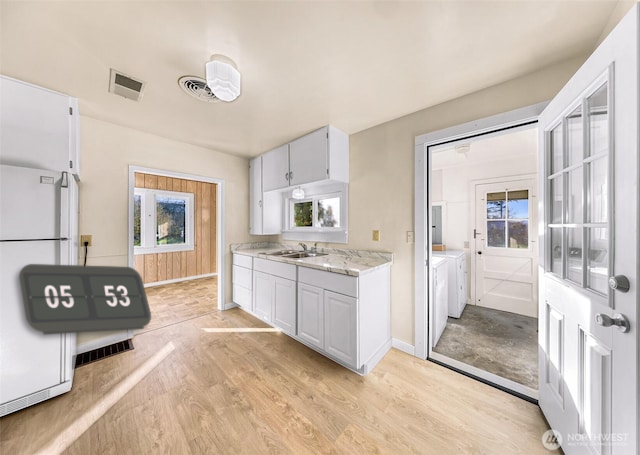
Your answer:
{"hour": 5, "minute": 53}
